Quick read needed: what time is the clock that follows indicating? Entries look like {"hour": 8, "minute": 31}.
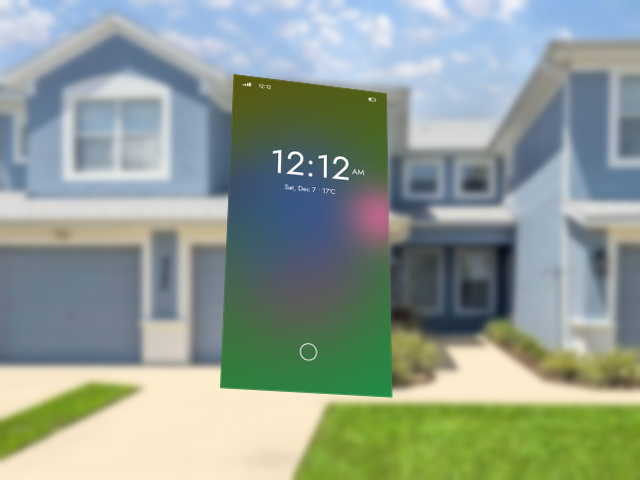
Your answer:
{"hour": 12, "minute": 12}
